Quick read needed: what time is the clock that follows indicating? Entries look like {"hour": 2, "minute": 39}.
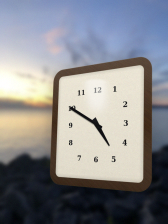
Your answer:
{"hour": 4, "minute": 50}
